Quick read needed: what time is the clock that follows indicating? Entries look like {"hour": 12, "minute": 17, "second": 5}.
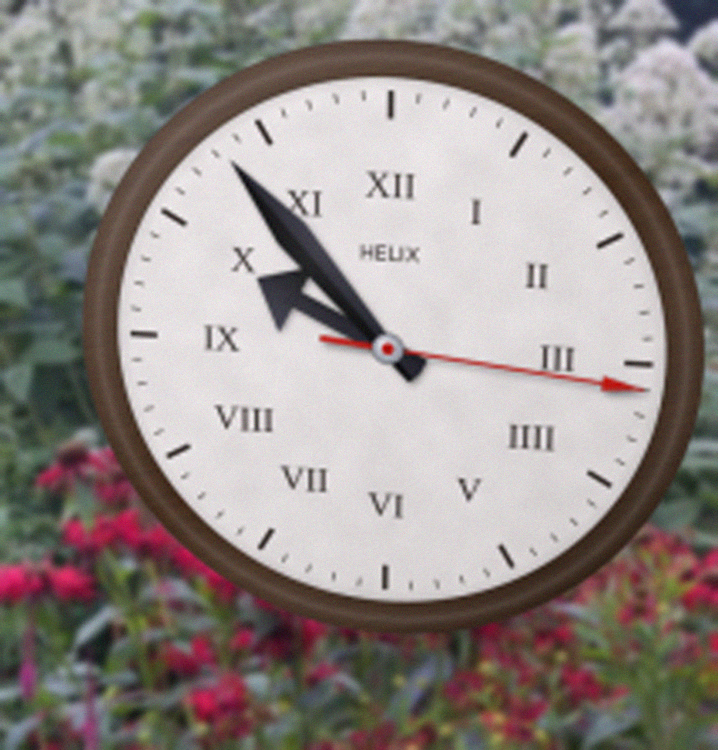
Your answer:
{"hour": 9, "minute": 53, "second": 16}
